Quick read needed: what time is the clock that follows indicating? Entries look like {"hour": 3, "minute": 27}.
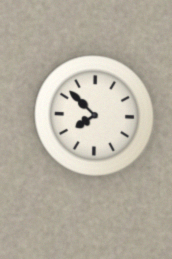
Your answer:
{"hour": 7, "minute": 52}
